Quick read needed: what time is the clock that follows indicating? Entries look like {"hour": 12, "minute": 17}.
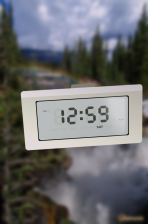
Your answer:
{"hour": 12, "minute": 59}
